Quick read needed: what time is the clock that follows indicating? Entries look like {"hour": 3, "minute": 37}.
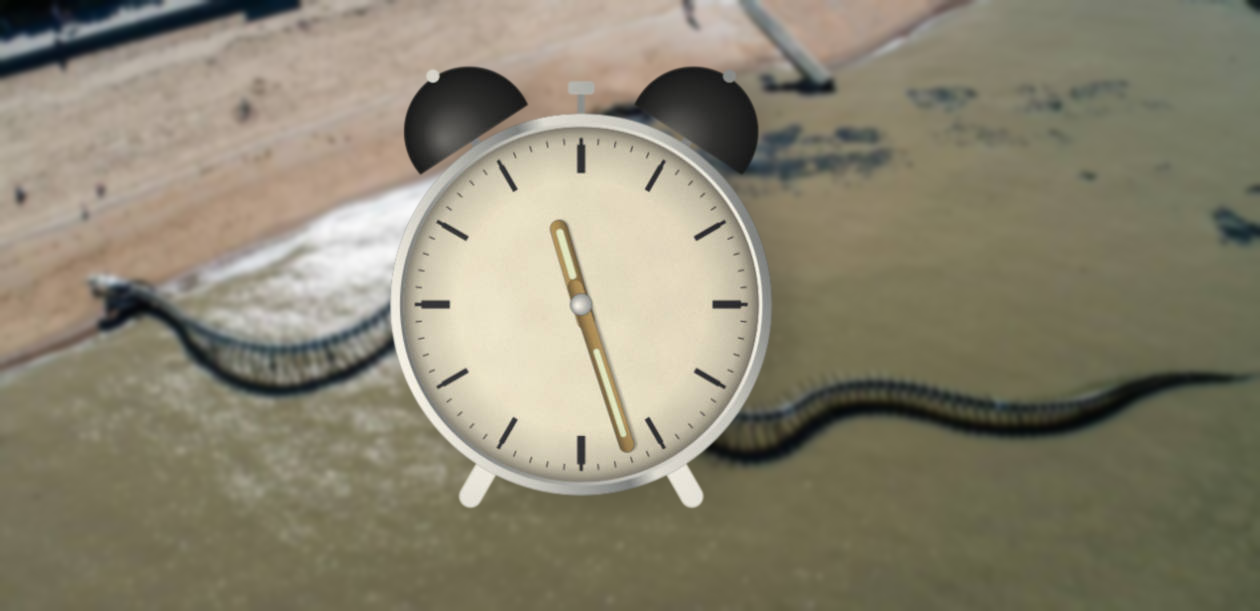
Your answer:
{"hour": 11, "minute": 27}
